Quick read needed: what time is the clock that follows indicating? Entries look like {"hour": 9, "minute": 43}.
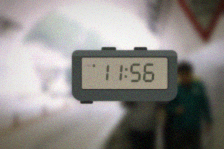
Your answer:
{"hour": 11, "minute": 56}
